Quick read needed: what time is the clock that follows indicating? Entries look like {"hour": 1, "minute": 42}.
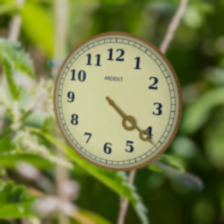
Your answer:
{"hour": 4, "minute": 21}
